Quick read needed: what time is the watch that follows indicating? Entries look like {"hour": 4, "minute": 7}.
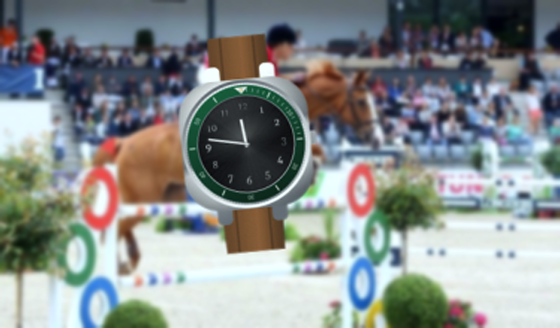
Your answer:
{"hour": 11, "minute": 47}
